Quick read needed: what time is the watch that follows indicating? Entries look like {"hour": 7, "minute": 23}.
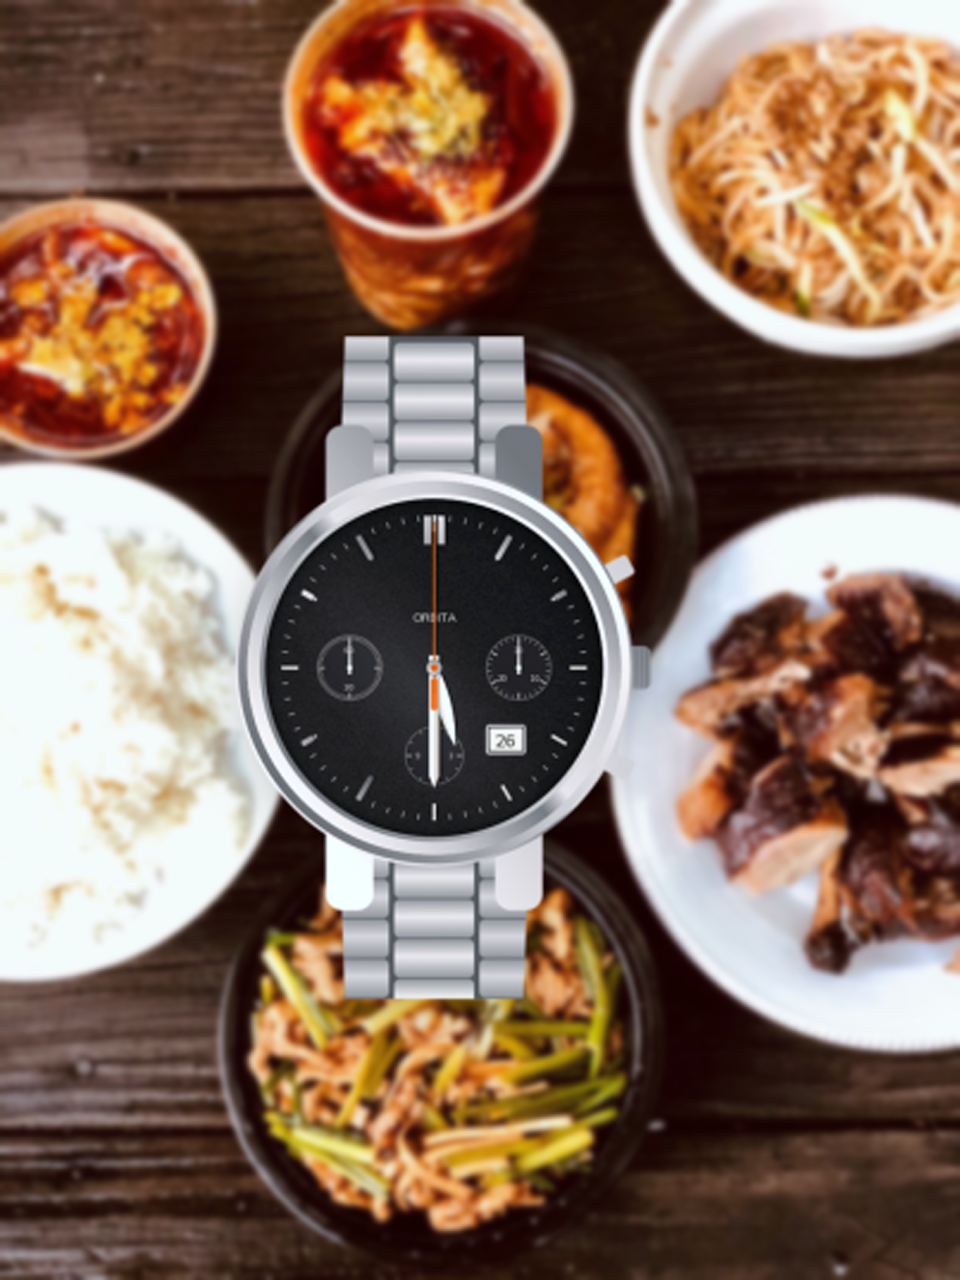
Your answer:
{"hour": 5, "minute": 30}
